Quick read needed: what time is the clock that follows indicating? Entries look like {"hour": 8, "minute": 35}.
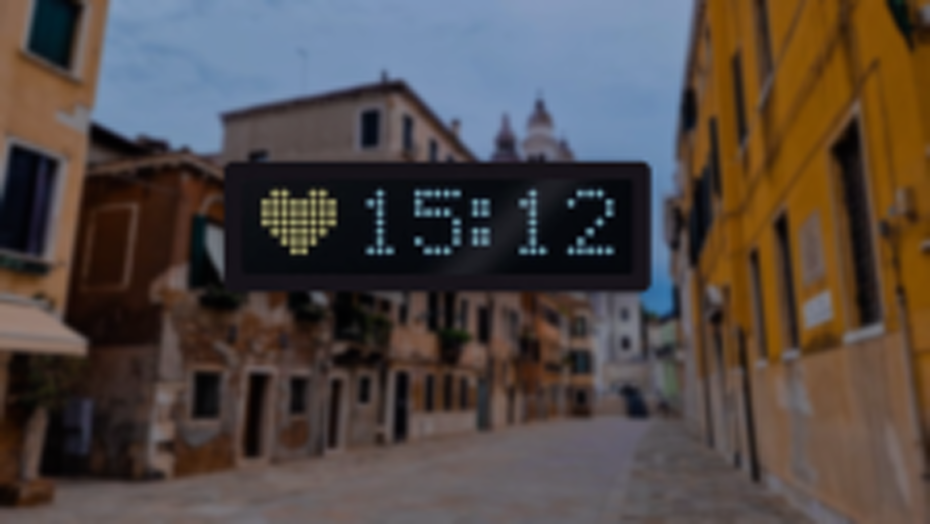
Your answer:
{"hour": 15, "minute": 12}
